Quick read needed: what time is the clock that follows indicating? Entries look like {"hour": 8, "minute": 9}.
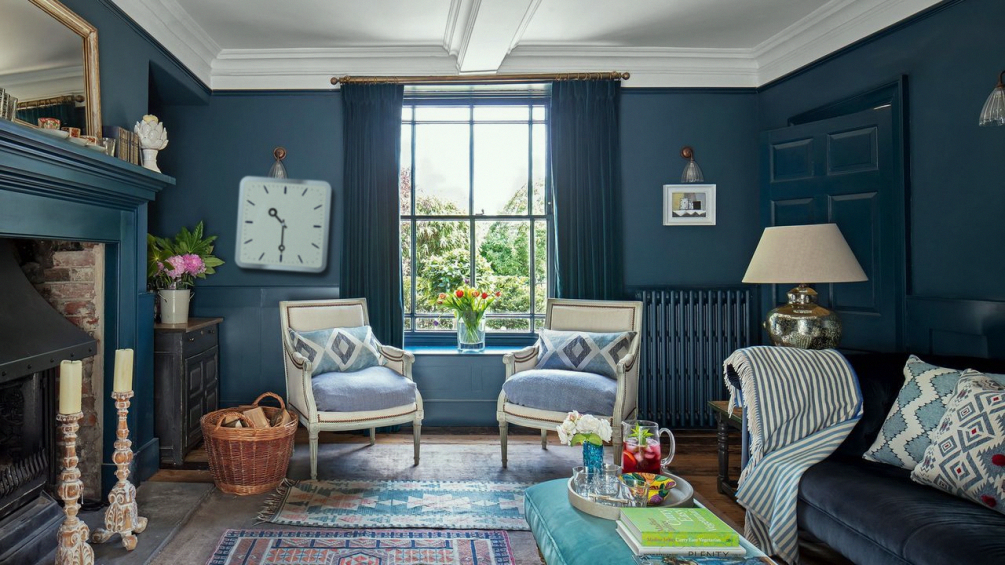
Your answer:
{"hour": 10, "minute": 30}
